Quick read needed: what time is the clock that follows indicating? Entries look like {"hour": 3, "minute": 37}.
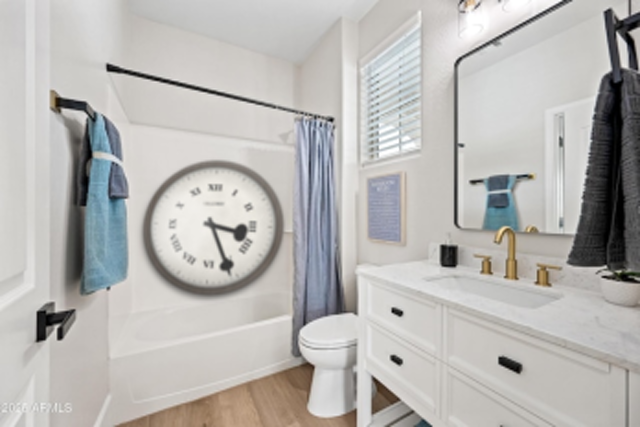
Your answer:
{"hour": 3, "minute": 26}
